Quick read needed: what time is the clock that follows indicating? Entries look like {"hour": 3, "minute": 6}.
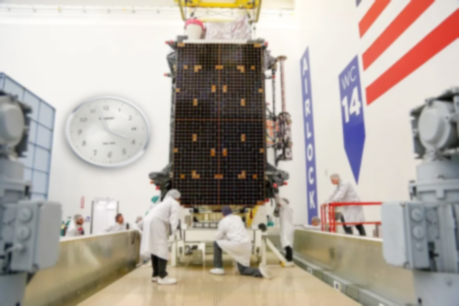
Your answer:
{"hour": 3, "minute": 57}
